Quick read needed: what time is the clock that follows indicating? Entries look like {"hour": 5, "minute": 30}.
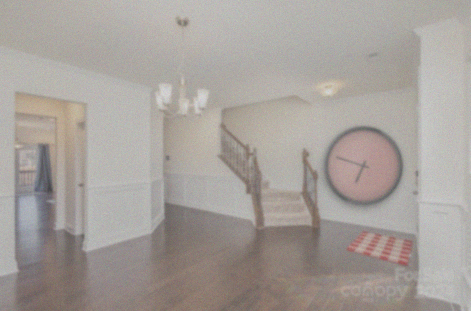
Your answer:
{"hour": 6, "minute": 48}
